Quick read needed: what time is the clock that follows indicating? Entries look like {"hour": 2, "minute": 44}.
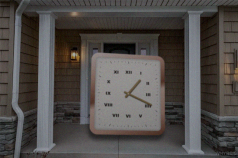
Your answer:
{"hour": 1, "minute": 19}
